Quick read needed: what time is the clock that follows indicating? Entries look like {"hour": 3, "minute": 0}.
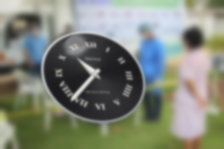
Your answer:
{"hour": 10, "minute": 37}
